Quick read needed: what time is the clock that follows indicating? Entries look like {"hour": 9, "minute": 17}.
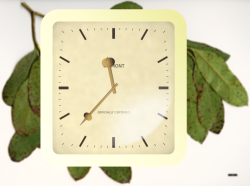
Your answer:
{"hour": 11, "minute": 37}
